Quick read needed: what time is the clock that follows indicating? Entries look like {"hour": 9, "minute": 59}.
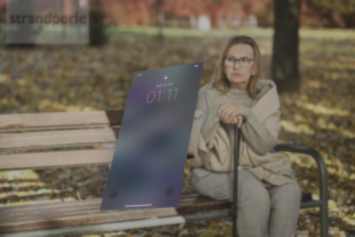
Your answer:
{"hour": 1, "minute": 11}
